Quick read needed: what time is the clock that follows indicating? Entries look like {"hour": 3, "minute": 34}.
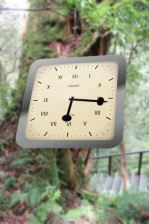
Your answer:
{"hour": 6, "minute": 16}
